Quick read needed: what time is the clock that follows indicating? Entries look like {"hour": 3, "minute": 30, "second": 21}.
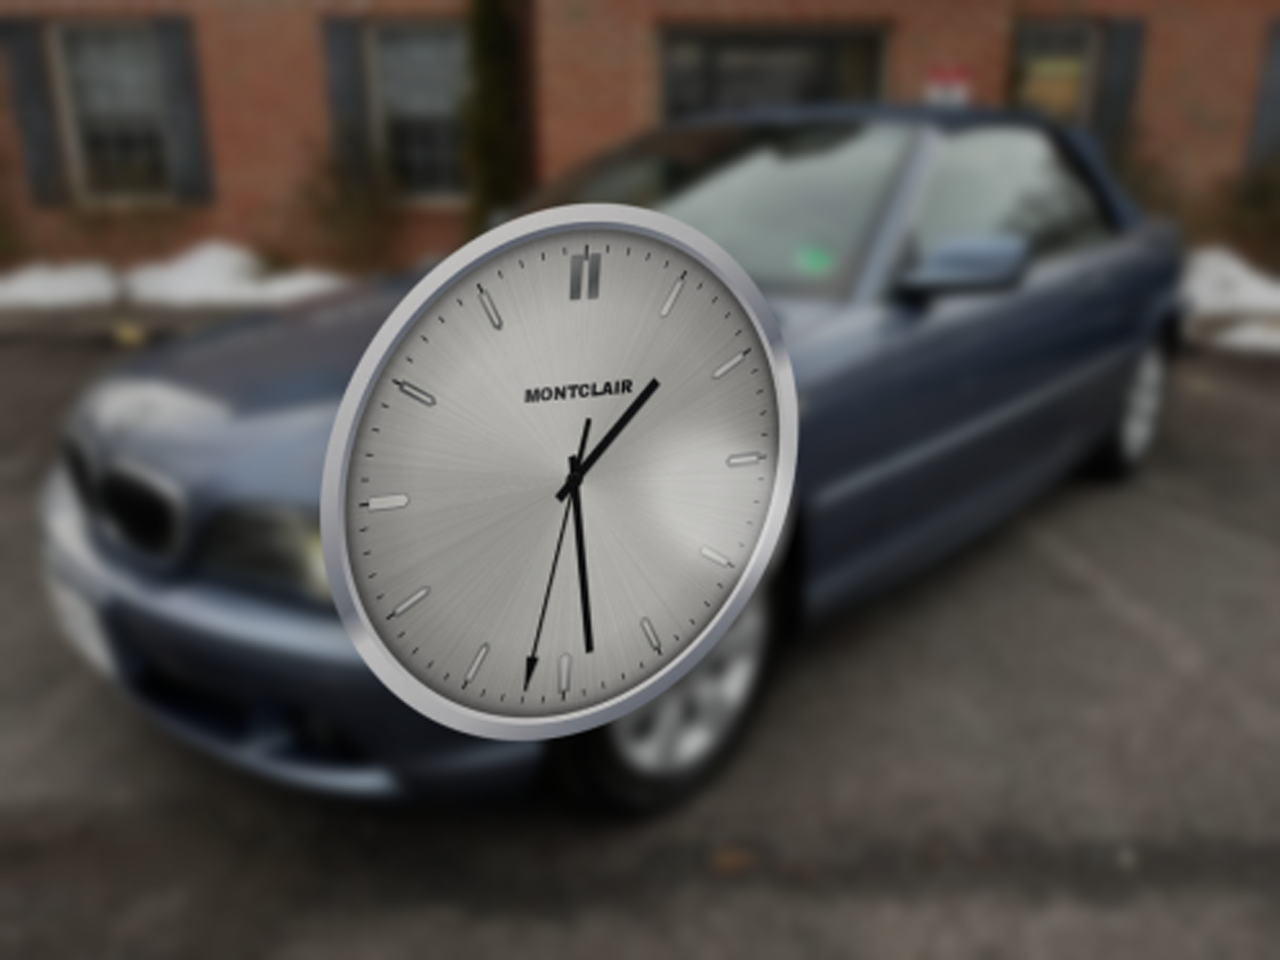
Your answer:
{"hour": 1, "minute": 28, "second": 32}
